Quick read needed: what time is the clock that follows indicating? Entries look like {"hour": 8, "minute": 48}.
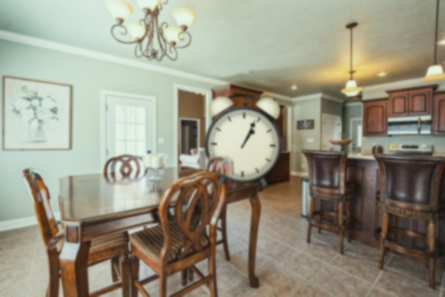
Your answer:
{"hour": 1, "minute": 4}
